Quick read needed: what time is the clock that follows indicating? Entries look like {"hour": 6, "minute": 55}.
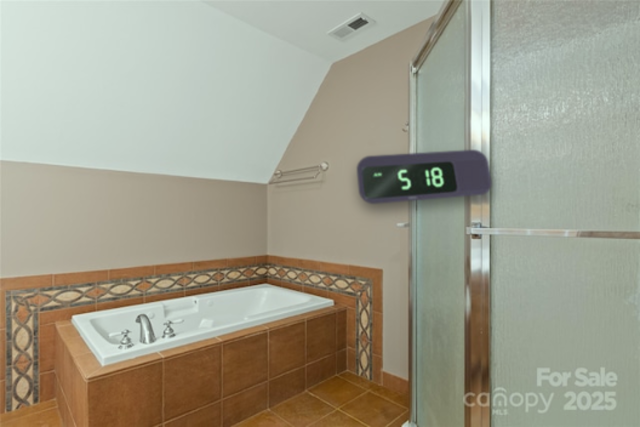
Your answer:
{"hour": 5, "minute": 18}
